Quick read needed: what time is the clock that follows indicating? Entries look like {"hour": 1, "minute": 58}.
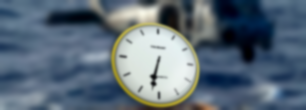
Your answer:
{"hour": 6, "minute": 32}
